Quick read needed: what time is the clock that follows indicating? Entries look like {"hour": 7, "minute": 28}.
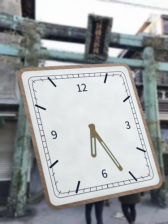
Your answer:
{"hour": 6, "minute": 26}
